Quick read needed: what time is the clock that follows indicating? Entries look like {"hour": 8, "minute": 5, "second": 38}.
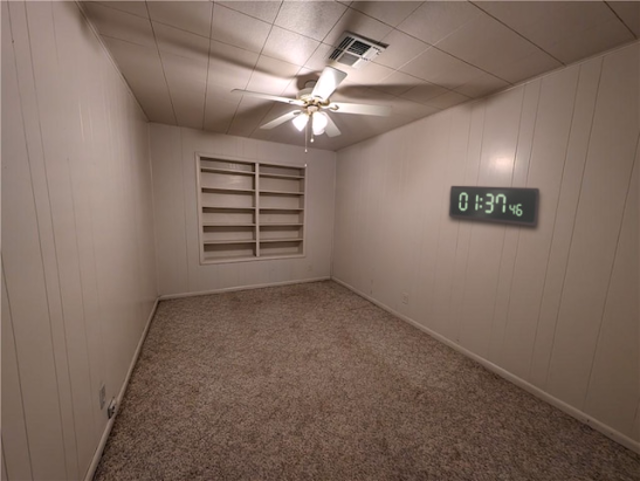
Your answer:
{"hour": 1, "minute": 37, "second": 46}
